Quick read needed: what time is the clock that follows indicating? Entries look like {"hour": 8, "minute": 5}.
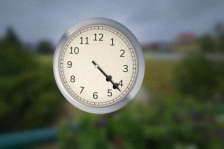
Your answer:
{"hour": 4, "minute": 22}
